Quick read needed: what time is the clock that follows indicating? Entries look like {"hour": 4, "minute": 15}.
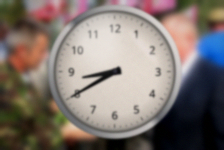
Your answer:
{"hour": 8, "minute": 40}
